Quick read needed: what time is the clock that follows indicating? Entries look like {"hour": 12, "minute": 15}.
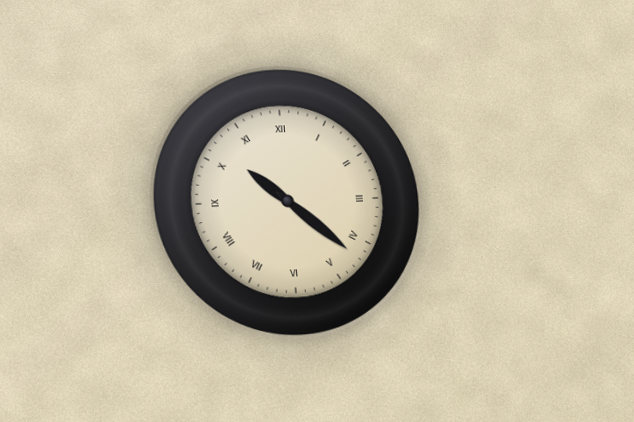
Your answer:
{"hour": 10, "minute": 22}
